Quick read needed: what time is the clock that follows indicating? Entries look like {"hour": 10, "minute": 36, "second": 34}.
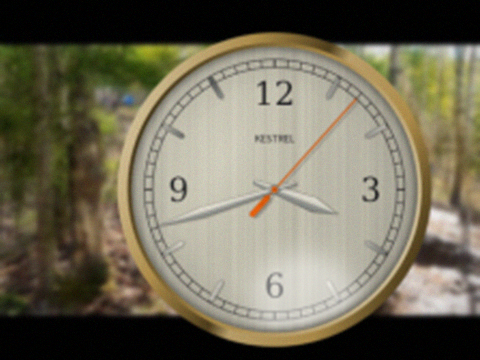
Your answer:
{"hour": 3, "minute": 42, "second": 7}
